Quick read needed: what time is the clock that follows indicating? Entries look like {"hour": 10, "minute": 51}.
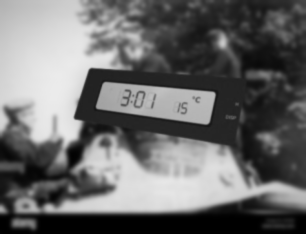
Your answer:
{"hour": 3, "minute": 1}
